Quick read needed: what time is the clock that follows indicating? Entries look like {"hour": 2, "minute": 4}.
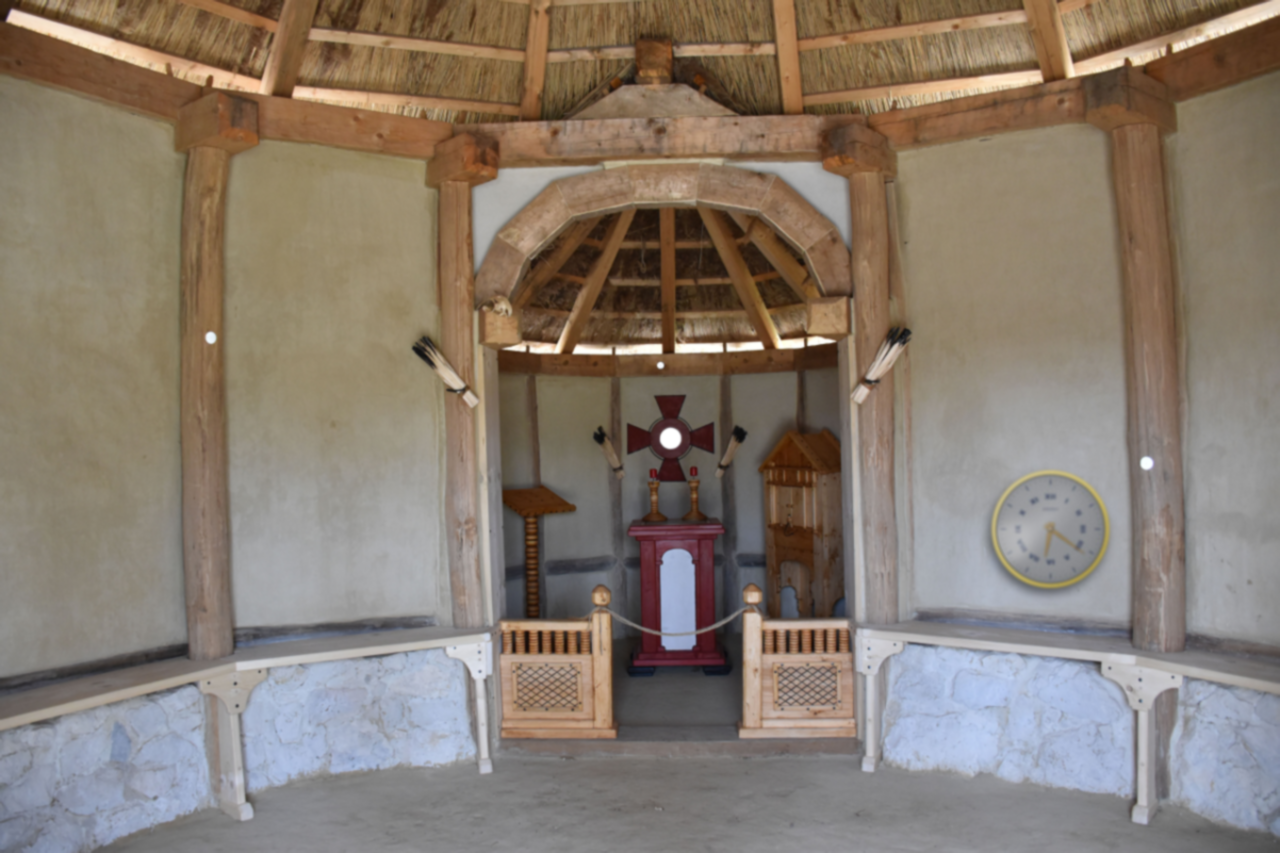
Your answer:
{"hour": 6, "minute": 21}
